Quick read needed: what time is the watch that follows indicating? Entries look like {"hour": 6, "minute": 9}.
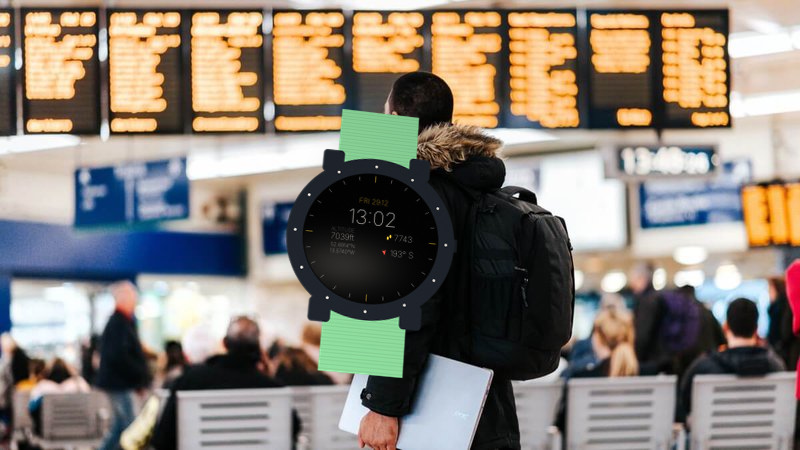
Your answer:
{"hour": 13, "minute": 2}
